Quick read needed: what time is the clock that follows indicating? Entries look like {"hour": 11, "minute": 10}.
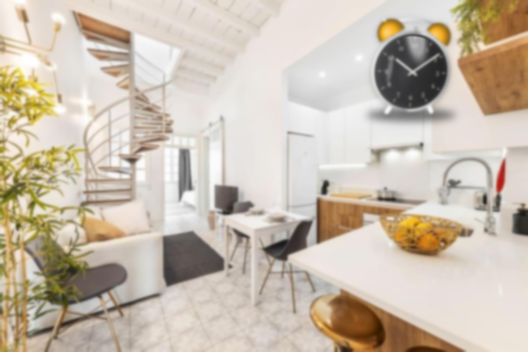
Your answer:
{"hour": 10, "minute": 9}
